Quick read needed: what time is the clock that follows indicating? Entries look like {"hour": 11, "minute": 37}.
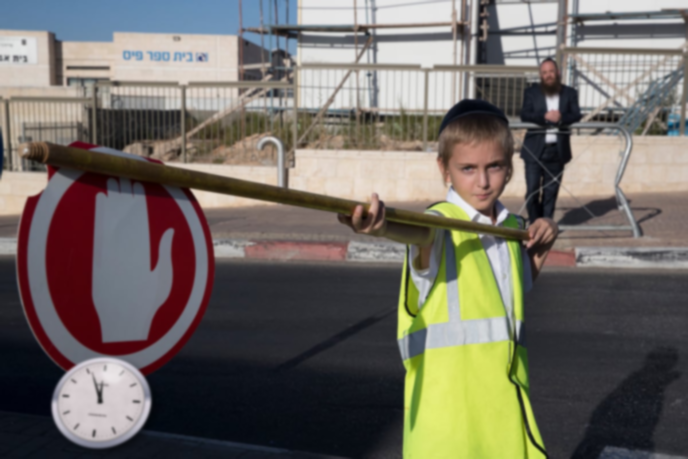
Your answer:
{"hour": 11, "minute": 56}
